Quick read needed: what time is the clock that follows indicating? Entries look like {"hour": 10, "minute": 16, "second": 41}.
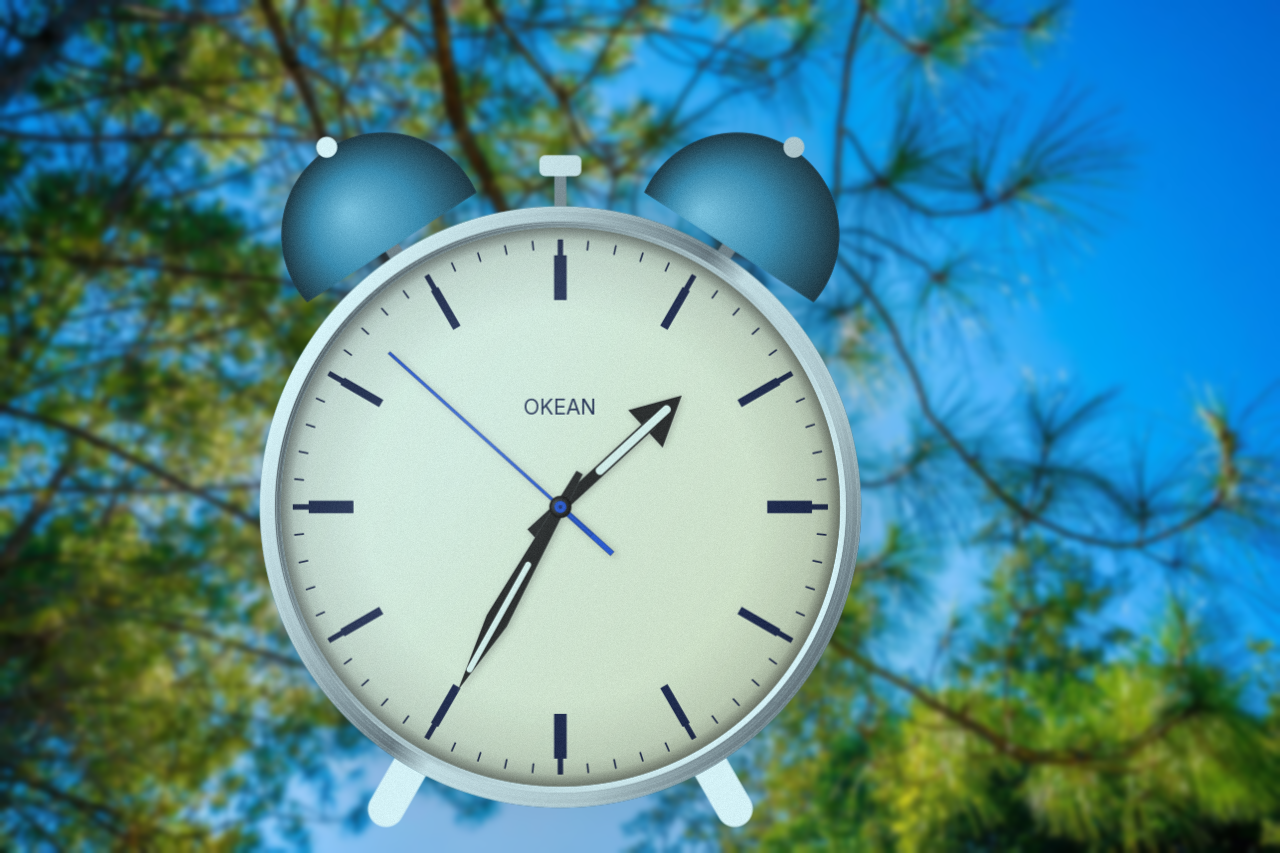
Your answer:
{"hour": 1, "minute": 34, "second": 52}
